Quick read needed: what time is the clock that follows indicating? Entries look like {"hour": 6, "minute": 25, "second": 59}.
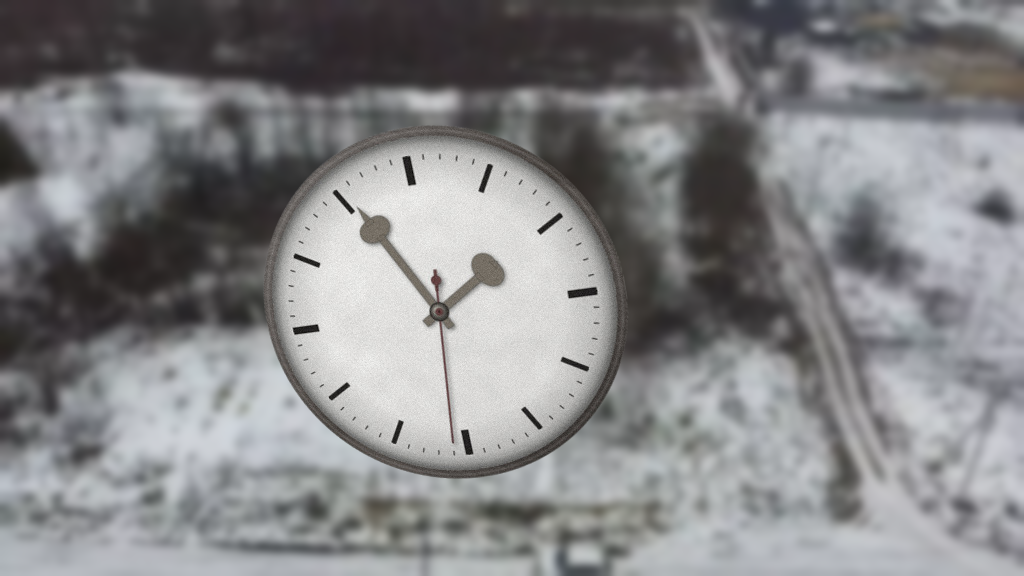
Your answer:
{"hour": 1, "minute": 55, "second": 31}
